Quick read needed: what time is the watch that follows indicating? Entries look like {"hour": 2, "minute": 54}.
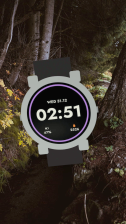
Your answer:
{"hour": 2, "minute": 51}
